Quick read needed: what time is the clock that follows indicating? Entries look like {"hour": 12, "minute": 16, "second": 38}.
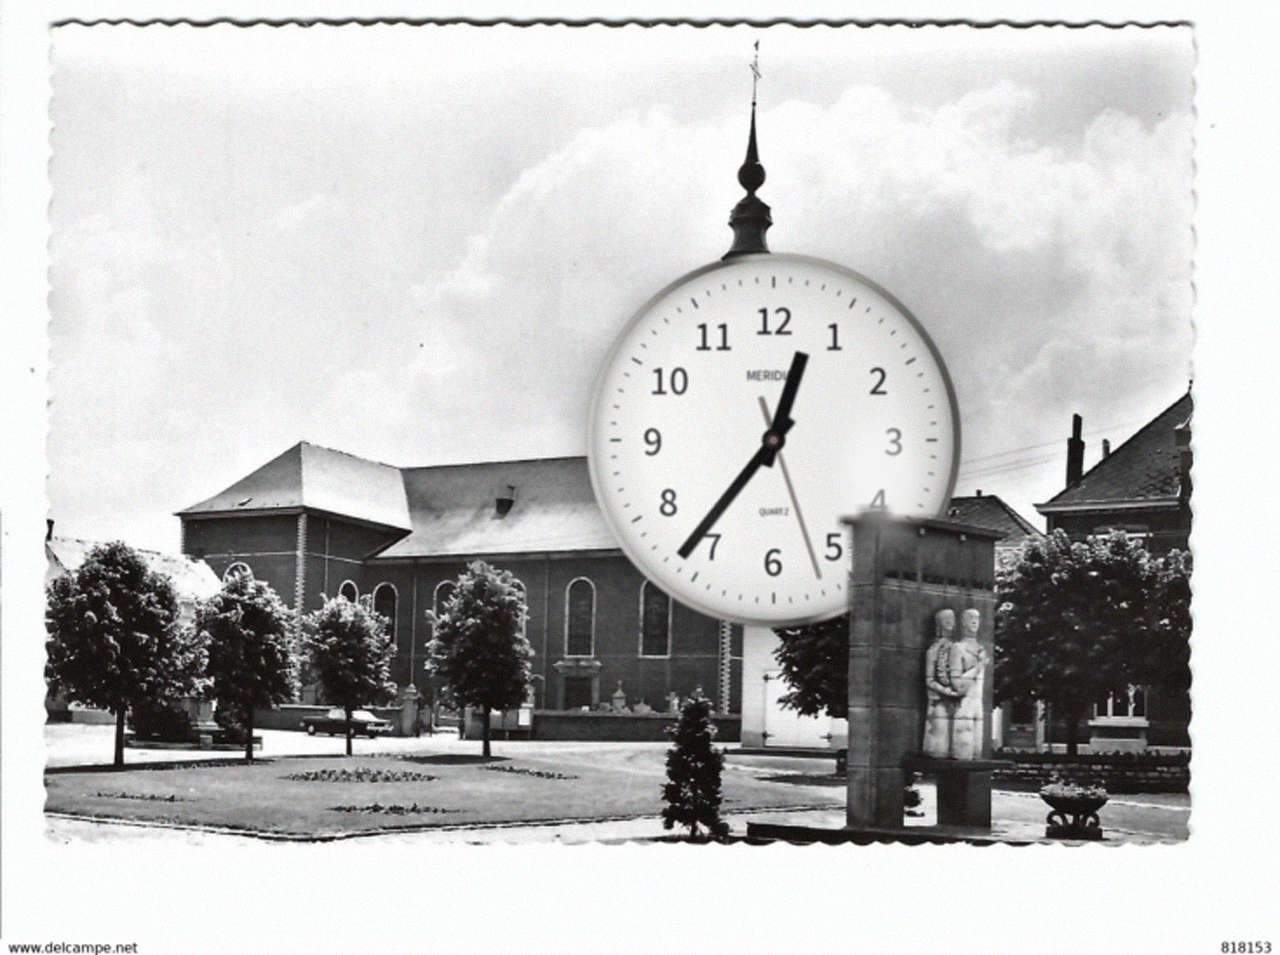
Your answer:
{"hour": 12, "minute": 36, "second": 27}
